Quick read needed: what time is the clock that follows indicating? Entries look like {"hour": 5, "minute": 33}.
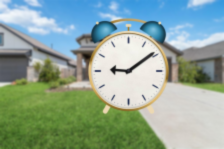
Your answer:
{"hour": 9, "minute": 9}
